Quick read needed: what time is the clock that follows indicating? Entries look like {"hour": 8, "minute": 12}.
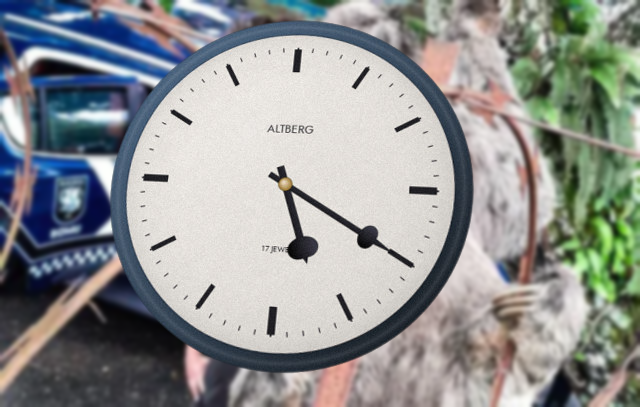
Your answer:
{"hour": 5, "minute": 20}
